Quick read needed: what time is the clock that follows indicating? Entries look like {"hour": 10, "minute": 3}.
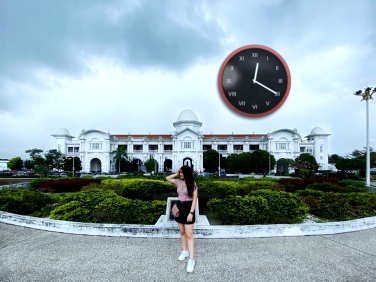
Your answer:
{"hour": 12, "minute": 20}
